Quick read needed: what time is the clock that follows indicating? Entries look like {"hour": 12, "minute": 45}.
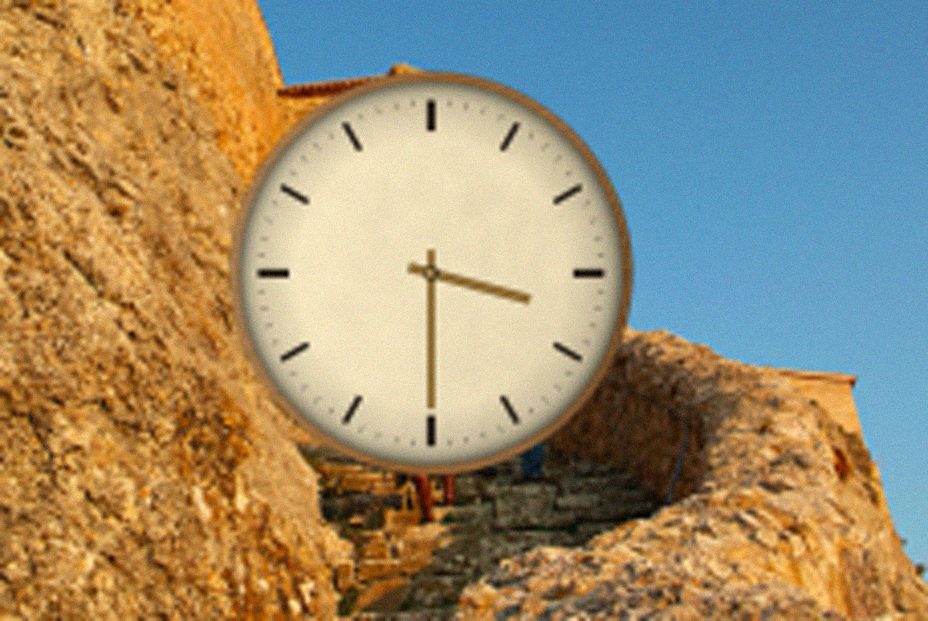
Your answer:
{"hour": 3, "minute": 30}
